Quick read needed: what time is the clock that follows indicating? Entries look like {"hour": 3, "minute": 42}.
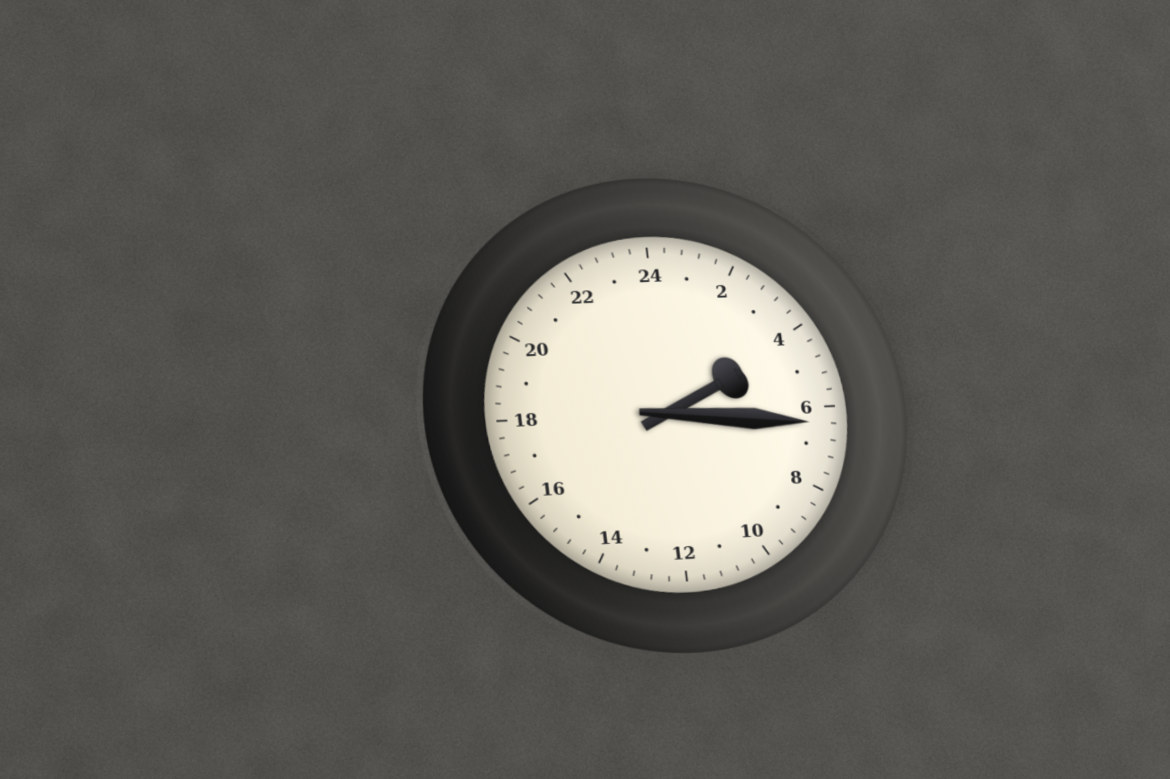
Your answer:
{"hour": 4, "minute": 16}
